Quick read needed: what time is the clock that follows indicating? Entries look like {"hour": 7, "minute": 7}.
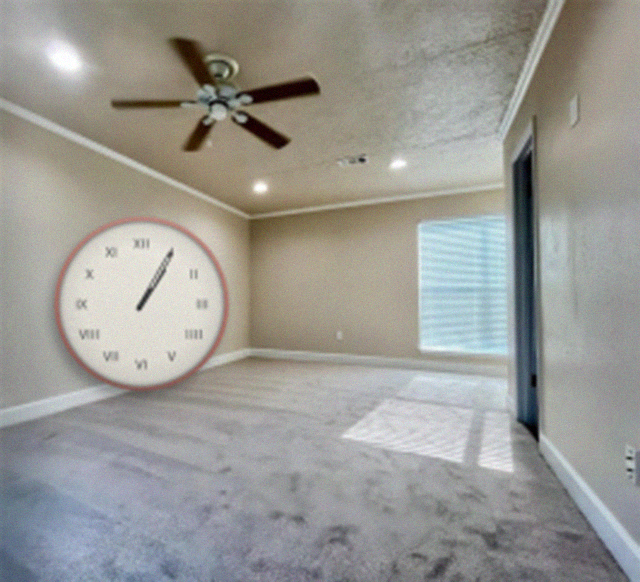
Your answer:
{"hour": 1, "minute": 5}
